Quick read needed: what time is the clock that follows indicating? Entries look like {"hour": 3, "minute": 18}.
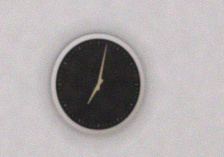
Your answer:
{"hour": 7, "minute": 2}
